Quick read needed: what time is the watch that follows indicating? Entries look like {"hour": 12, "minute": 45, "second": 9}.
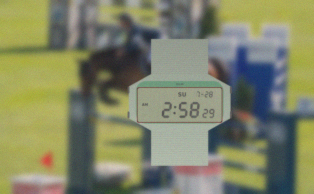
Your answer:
{"hour": 2, "minute": 58, "second": 29}
